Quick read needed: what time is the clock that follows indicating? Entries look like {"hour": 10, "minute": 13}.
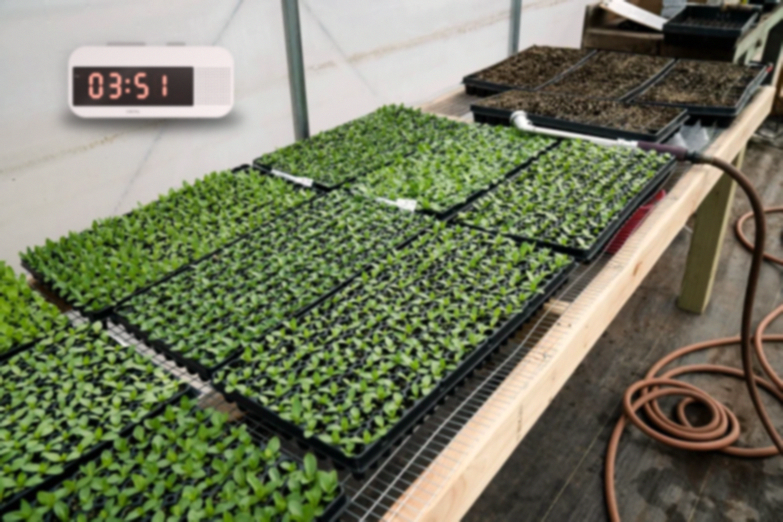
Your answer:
{"hour": 3, "minute": 51}
